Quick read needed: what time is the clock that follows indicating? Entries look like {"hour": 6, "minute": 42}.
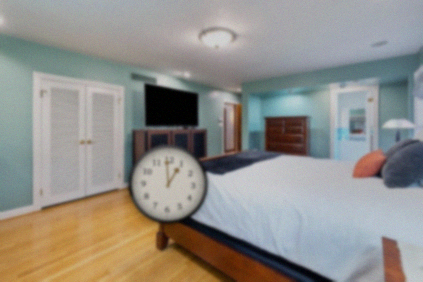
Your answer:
{"hour": 12, "minute": 59}
